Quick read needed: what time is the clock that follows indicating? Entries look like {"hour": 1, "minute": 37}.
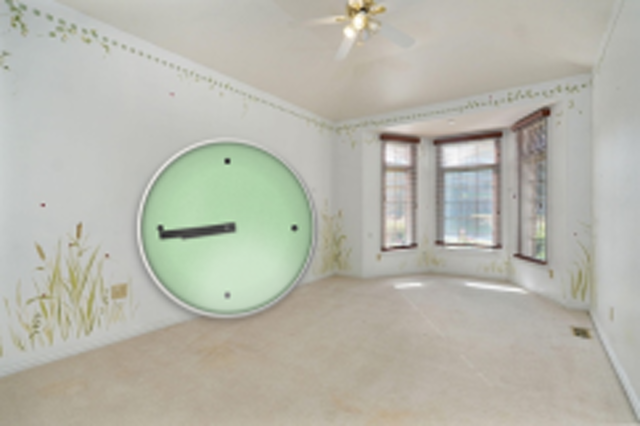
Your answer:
{"hour": 8, "minute": 44}
